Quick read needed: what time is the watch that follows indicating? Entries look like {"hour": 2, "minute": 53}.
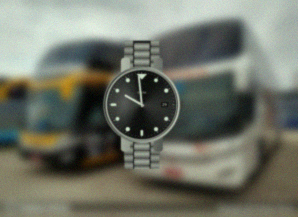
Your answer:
{"hour": 9, "minute": 59}
